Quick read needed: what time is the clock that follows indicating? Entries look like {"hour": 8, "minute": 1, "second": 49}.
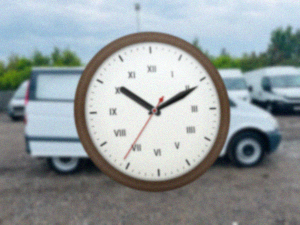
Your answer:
{"hour": 10, "minute": 10, "second": 36}
